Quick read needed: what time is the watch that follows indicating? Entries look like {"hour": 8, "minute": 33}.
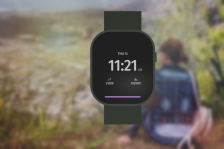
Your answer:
{"hour": 11, "minute": 21}
